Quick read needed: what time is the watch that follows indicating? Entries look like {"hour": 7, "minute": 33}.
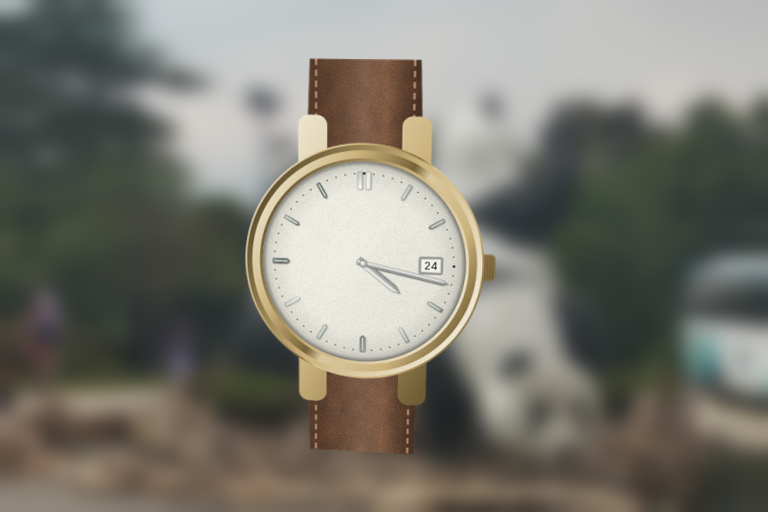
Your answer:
{"hour": 4, "minute": 17}
